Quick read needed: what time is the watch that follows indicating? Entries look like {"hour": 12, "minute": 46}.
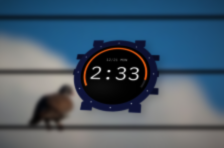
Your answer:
{"hour": 2, "minute": 33}
